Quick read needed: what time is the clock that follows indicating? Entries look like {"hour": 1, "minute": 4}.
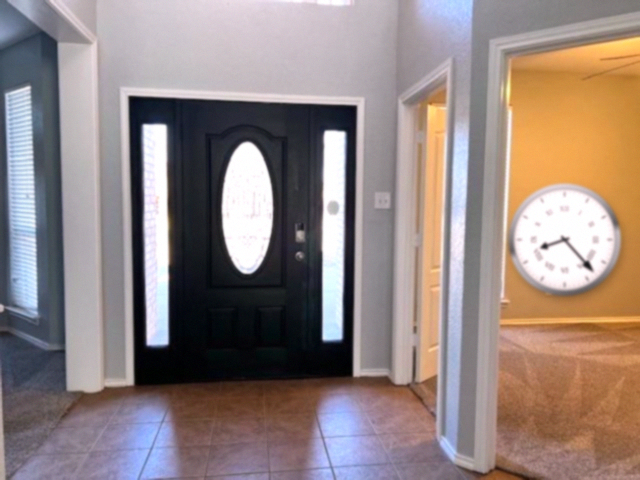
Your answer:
{"hour": 8, "minute": 23}
